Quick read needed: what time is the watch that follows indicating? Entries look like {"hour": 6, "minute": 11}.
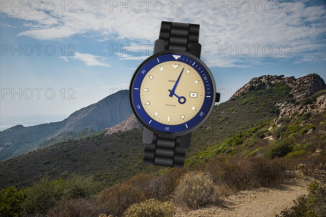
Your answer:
{"hour": 4, "minute": 3}
